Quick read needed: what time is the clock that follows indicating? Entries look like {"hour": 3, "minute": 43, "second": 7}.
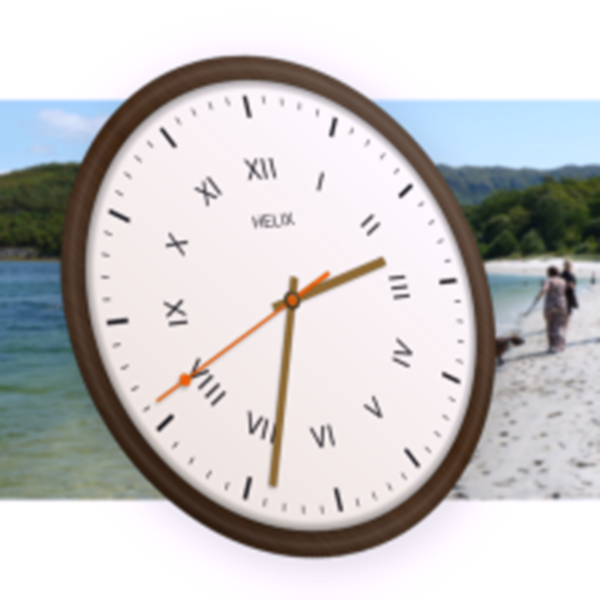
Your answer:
{"hour": 2, "minute": 33, "second": 41}
